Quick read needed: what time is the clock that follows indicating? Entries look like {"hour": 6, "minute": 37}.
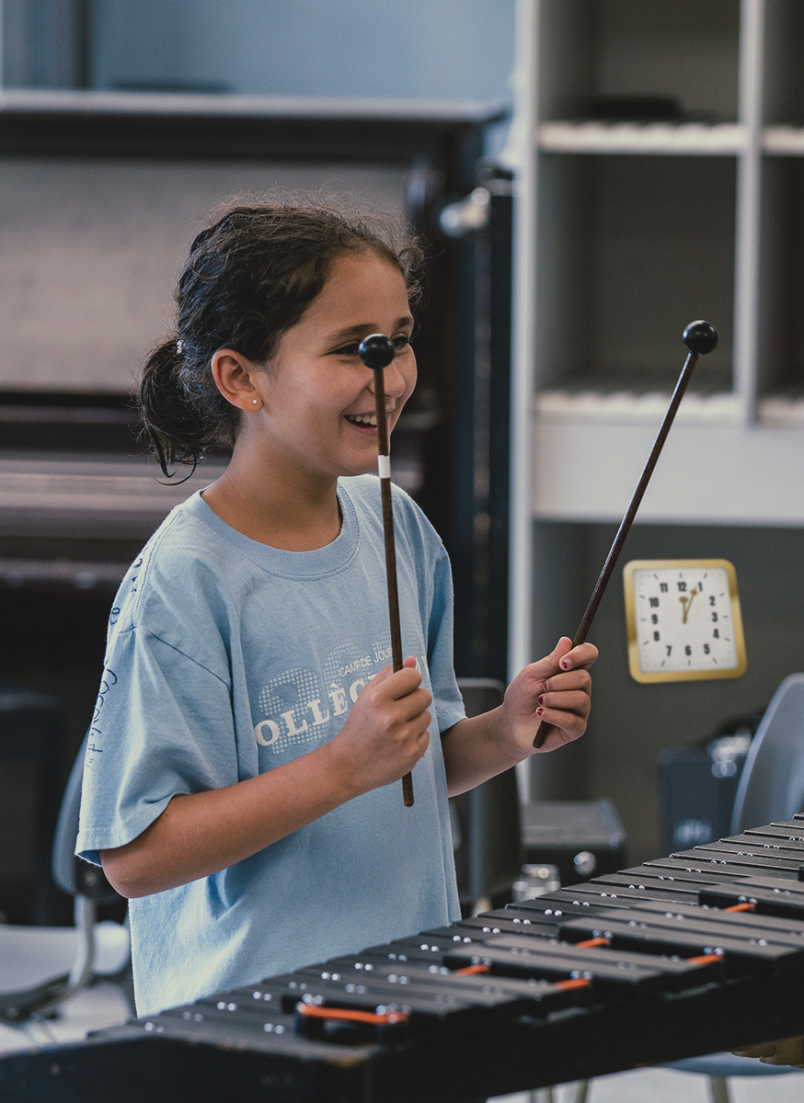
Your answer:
{"hour": 12, "minute": 4}
